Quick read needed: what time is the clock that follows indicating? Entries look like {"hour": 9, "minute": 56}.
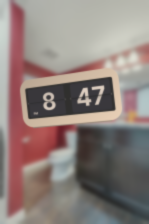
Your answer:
{"hour": 8, "minute": 47}
